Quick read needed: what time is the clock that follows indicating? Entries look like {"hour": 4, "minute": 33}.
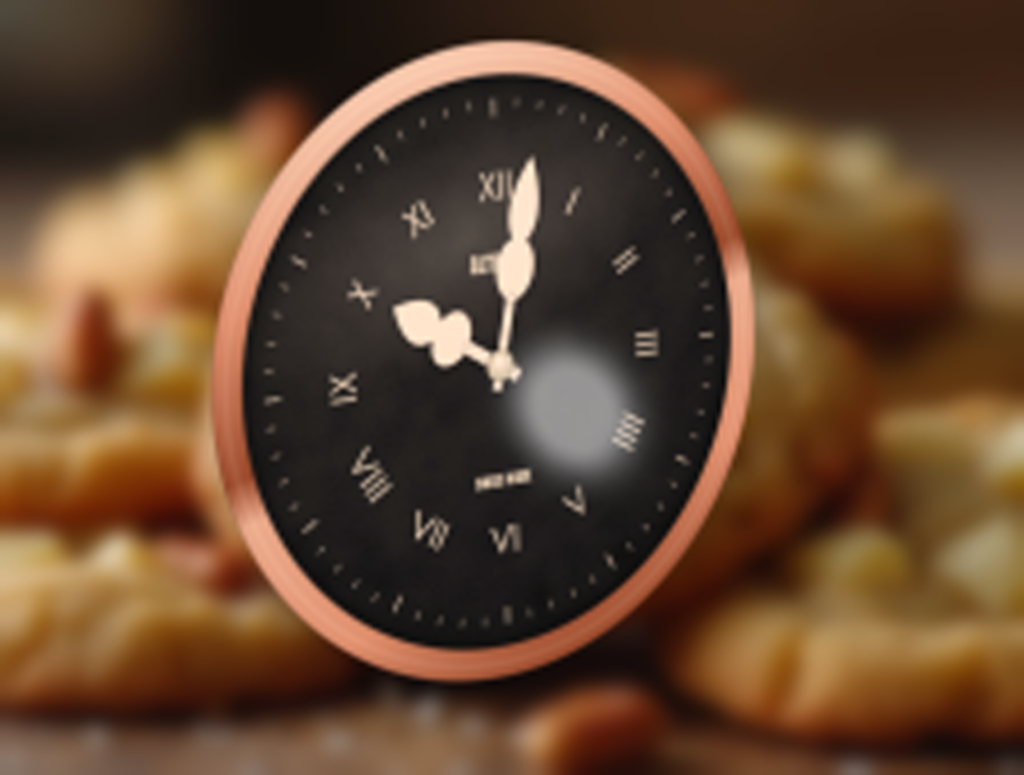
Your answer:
{"hour": 10, "minute": 2}
